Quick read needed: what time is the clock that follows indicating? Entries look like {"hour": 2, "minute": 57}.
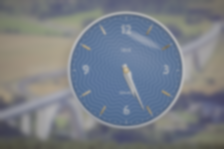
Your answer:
{"hour": 5, "minute": 26}
